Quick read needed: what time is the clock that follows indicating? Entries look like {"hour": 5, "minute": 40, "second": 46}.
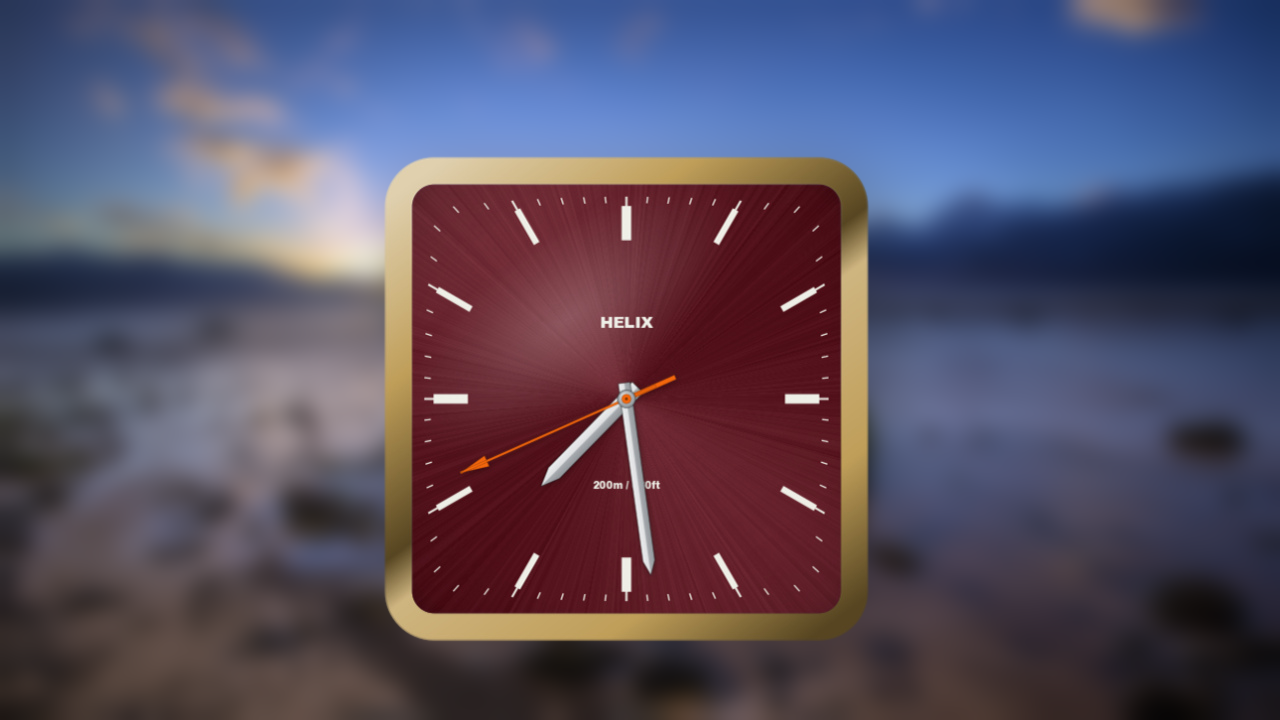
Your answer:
{"hour": 7, "minute": 28, "second": 41}
